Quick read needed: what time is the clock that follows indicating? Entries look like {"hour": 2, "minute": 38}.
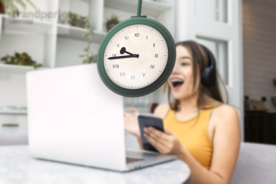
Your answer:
{"hour": 9, "minute": 44}
